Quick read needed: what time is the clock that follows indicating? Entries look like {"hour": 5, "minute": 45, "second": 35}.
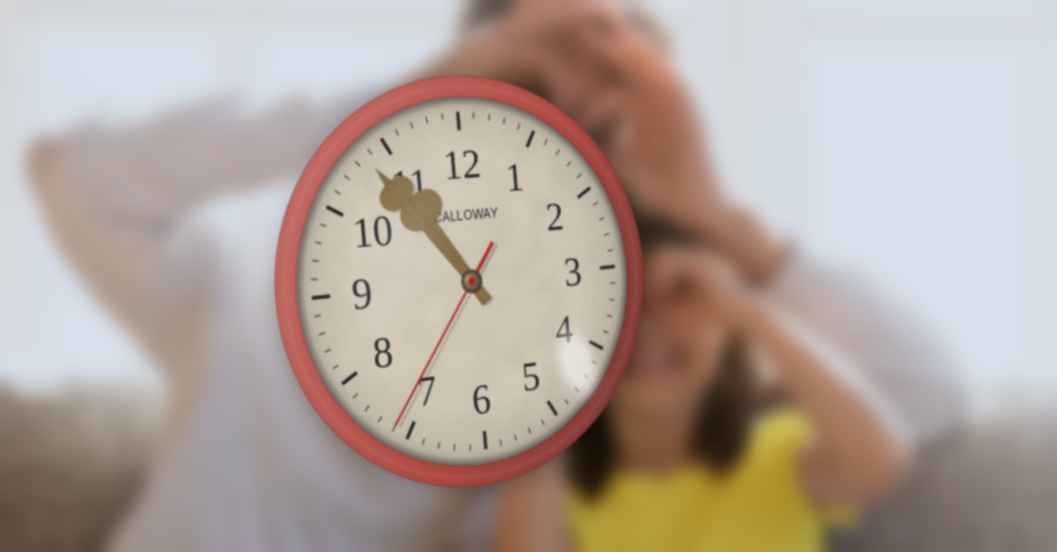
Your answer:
{"hour": 10, "minute": 53, "second": 36}
